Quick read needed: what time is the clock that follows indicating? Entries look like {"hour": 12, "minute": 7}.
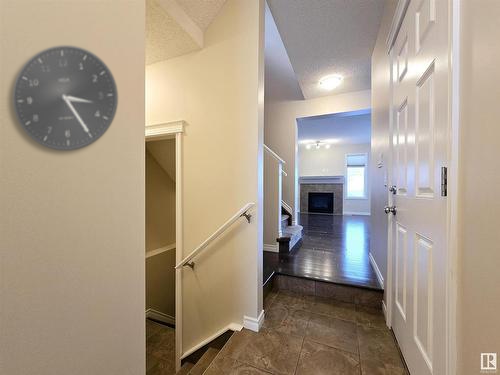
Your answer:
{"hour": 3, "minute": 25}
